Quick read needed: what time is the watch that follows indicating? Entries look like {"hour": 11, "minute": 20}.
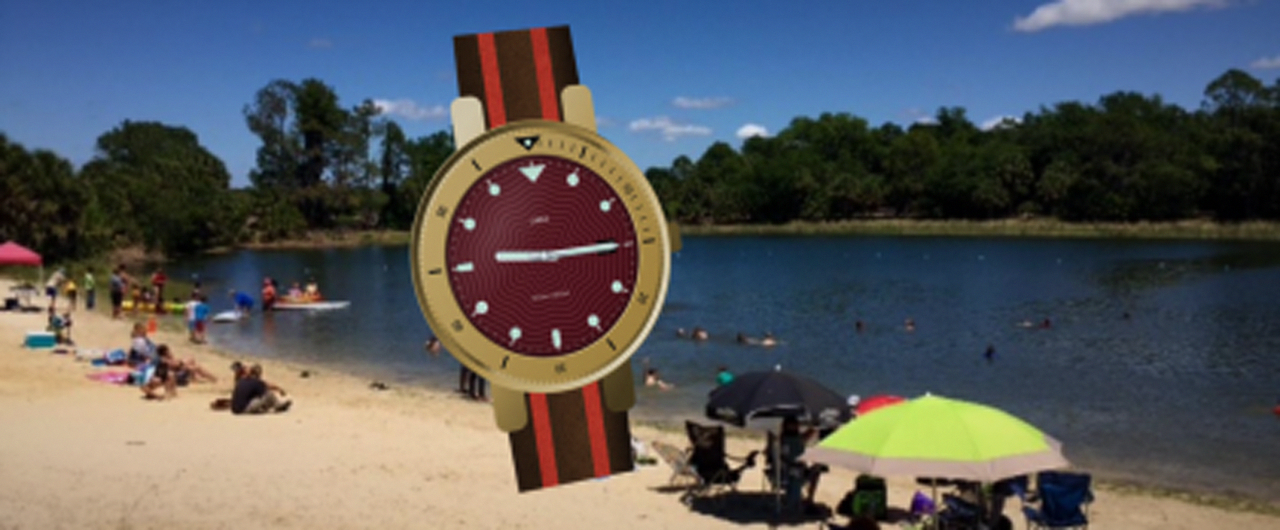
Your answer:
{"hour": 9, "minute": 15}
